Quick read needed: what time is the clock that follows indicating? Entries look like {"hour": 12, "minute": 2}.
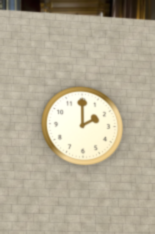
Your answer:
{"hour": 2, "minute": 0}
